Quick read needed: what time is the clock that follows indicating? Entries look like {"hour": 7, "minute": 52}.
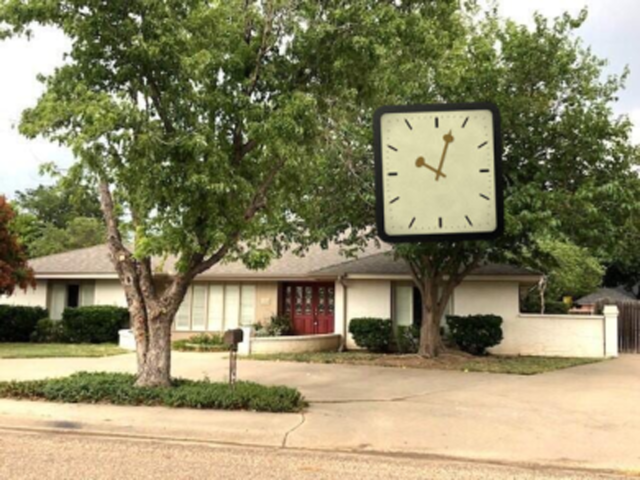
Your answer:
{"hour": 10, "minute": 3}
